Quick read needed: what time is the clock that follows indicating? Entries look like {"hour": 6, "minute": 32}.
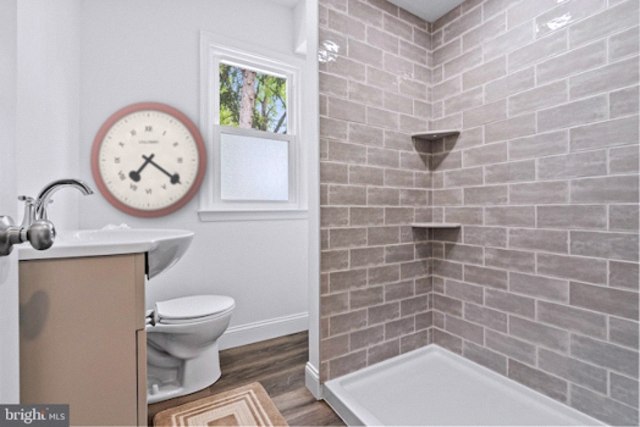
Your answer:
{"hour": 7, "minute": 21}
